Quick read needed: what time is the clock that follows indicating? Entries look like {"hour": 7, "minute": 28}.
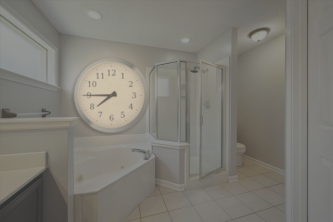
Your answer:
{"hour": 7, "minute": 45}
